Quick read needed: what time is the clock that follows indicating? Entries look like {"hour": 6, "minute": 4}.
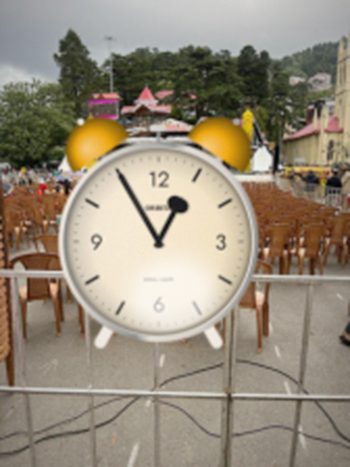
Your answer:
{"hour": 12, "minute": 55}
